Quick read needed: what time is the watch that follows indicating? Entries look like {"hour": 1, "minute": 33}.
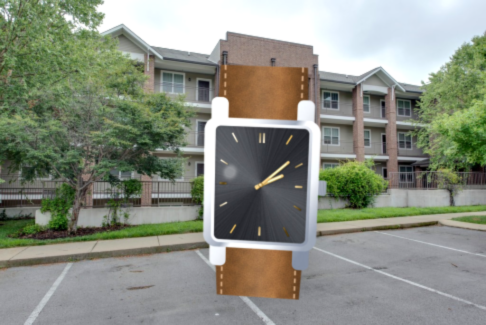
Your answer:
{"hour": 2, "minute": 8}
